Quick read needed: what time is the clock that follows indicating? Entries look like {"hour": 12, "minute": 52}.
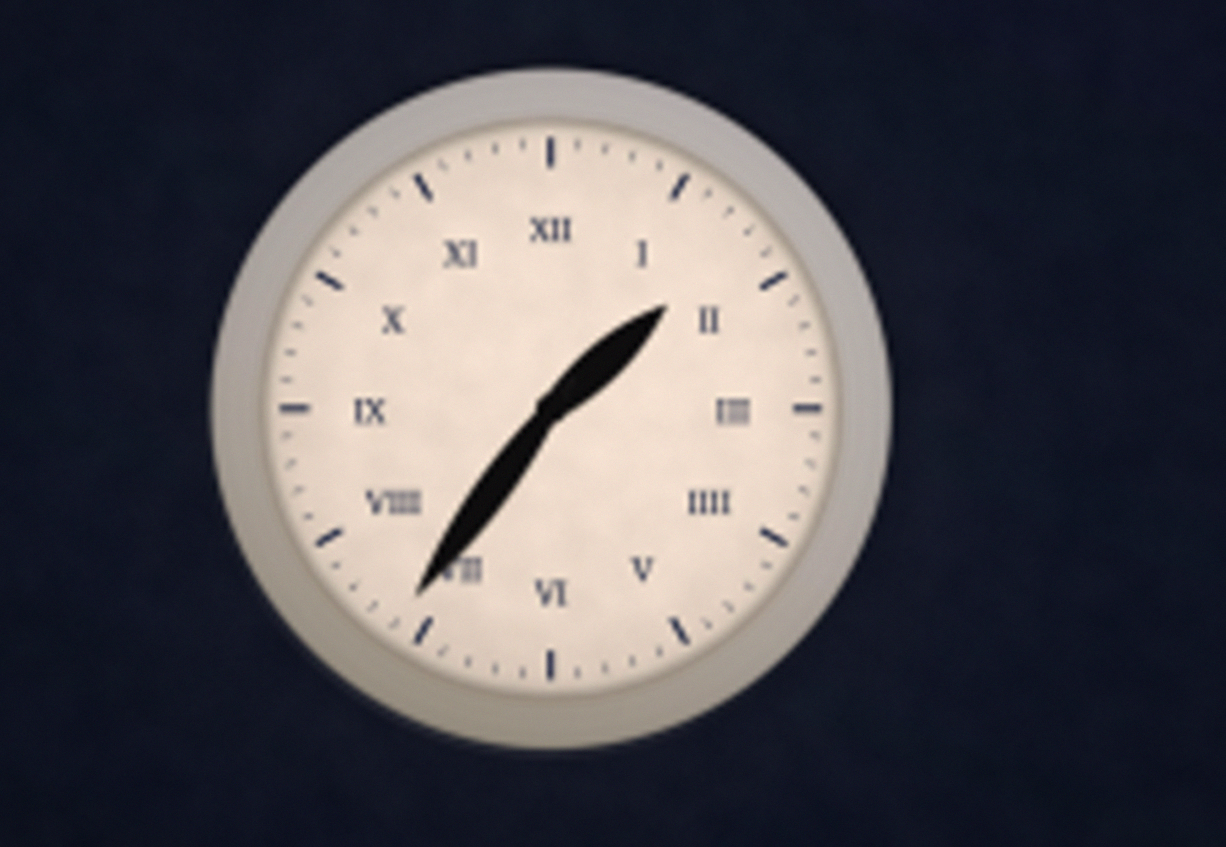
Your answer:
{"hour": 1, "minute": 36}
